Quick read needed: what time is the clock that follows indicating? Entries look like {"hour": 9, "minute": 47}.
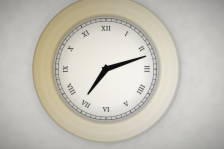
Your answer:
{"hour": 7, "minute": 12}
